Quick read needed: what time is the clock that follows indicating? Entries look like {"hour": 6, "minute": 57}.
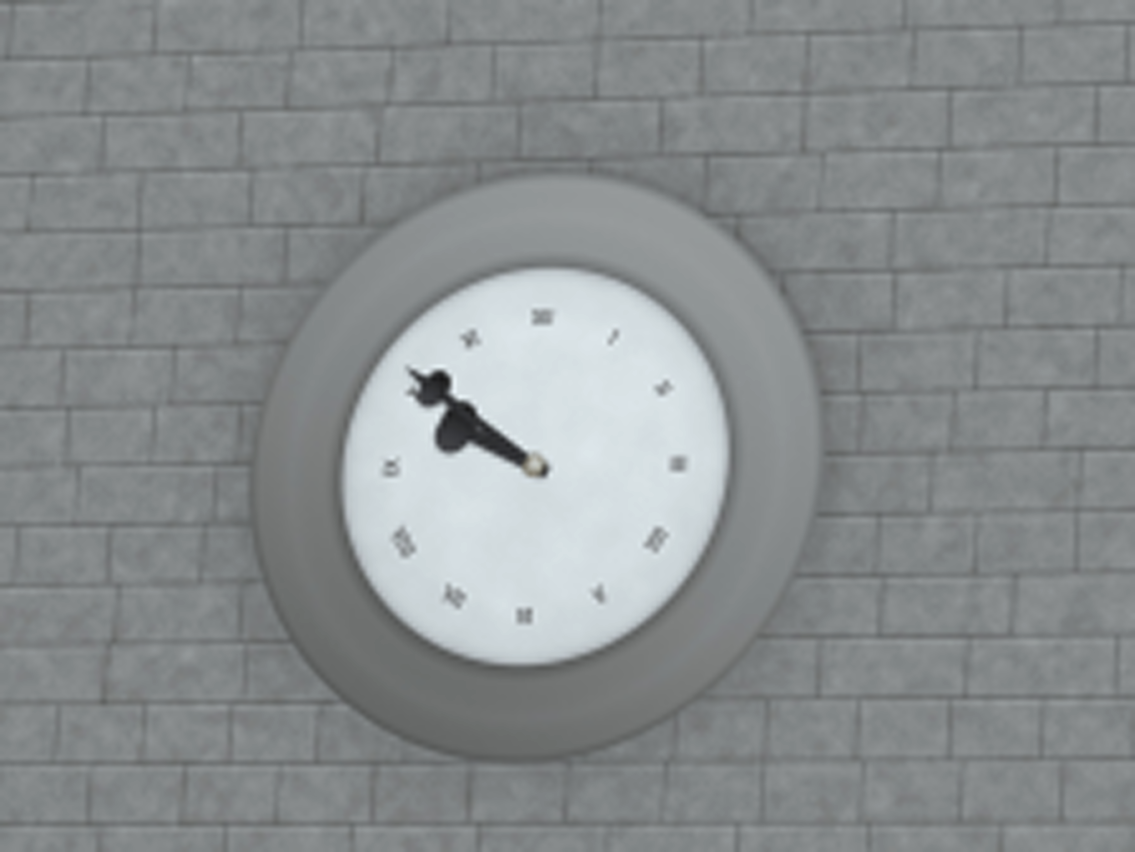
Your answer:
{"hour": 9, "minute": 51}
